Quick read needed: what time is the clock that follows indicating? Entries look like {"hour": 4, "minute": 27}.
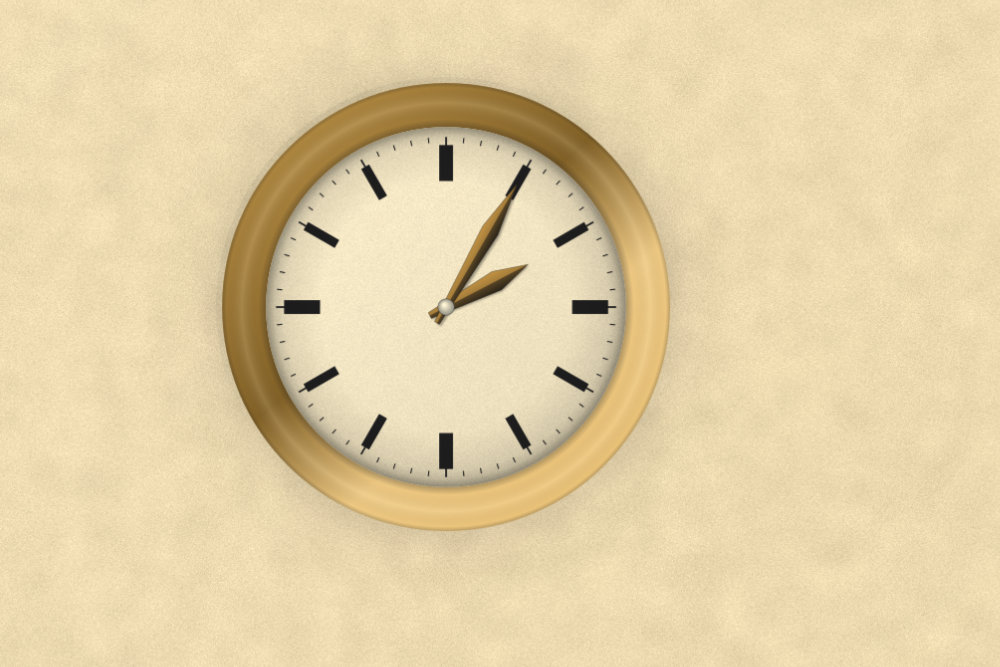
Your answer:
{"hour": 2, "minute": 5}
